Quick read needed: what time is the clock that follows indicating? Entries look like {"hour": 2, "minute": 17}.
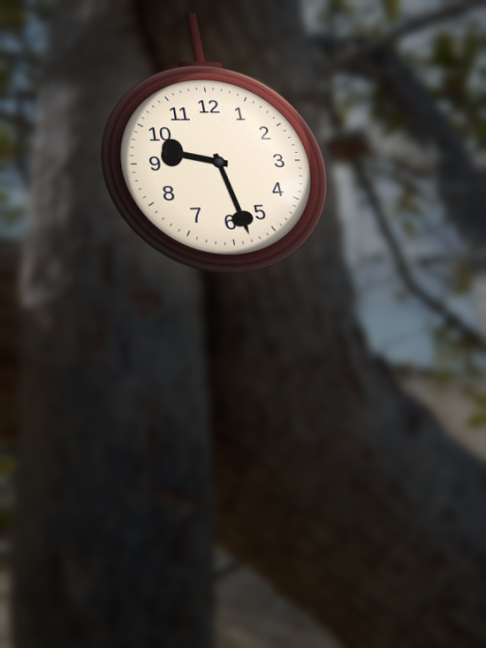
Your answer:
{"hour": 9, "minute": 28}
